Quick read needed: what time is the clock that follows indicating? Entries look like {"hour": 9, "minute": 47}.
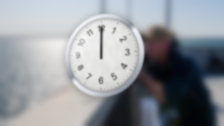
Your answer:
{"hour": 12, "minute": 0}
